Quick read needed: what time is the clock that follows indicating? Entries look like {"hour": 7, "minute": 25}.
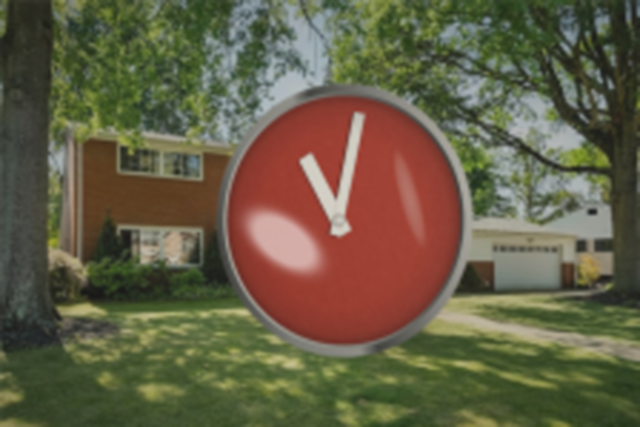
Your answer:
{"hour": 11, "minute": 2}
